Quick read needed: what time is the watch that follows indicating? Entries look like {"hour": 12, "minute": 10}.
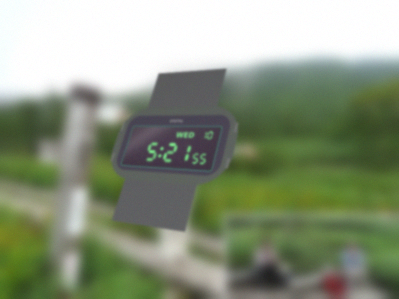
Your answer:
{"hour": 5, "minute": 21}
